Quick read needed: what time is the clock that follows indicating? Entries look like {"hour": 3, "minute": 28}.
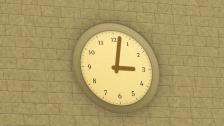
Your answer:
{"hour": 3, "minute": 2}
